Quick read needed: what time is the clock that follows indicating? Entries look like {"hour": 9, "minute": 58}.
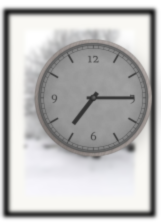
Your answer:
{"hour": 7, "minute": 15}
